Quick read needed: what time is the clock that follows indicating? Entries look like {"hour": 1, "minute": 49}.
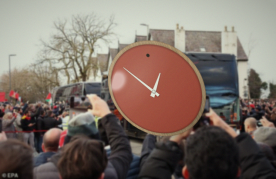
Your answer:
{"hour": 12, "minute": 52}
